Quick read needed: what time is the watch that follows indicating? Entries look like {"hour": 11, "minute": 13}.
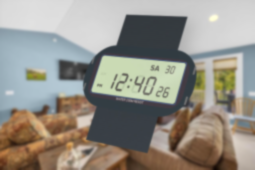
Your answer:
{"hour": 12, "minute": 40}
